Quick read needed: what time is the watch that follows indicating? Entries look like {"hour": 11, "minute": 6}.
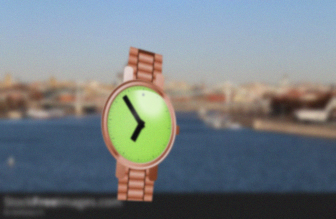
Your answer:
{"hour": 6, "minute": 53}
